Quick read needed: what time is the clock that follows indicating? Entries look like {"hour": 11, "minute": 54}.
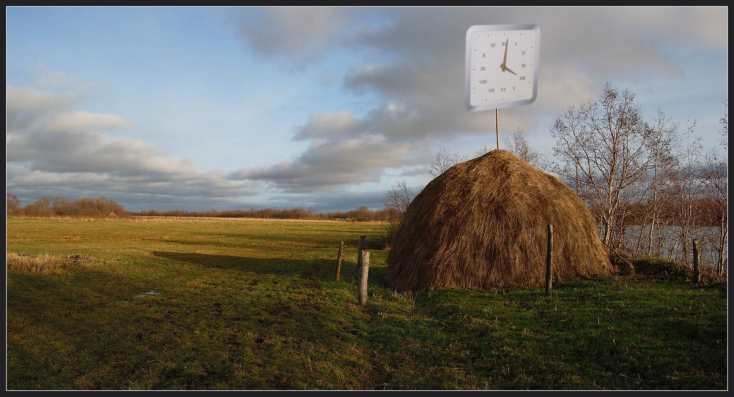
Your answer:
{"hour": 4, "minute": 1}
